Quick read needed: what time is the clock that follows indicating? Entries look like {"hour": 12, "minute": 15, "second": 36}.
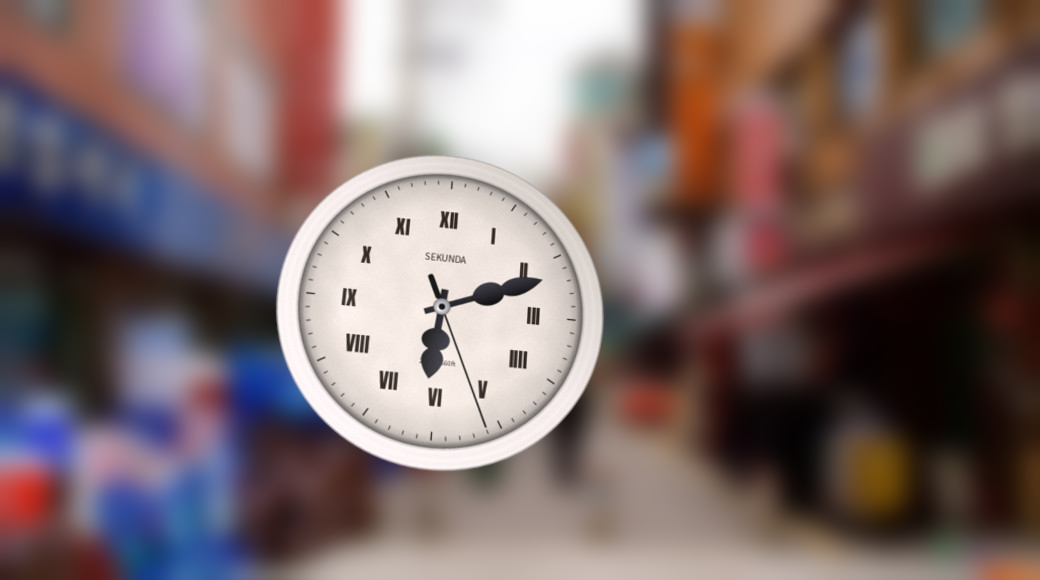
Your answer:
{"hour": 6, "minute": 11, "second": 26}
